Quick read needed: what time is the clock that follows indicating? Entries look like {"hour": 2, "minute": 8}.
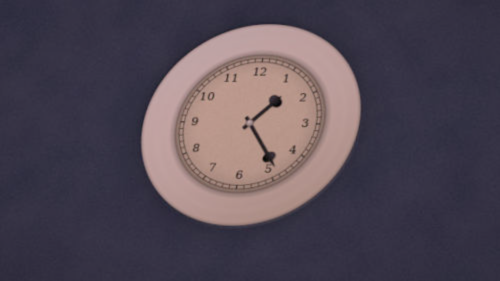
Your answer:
{"hour": 1, "minute": 24}
